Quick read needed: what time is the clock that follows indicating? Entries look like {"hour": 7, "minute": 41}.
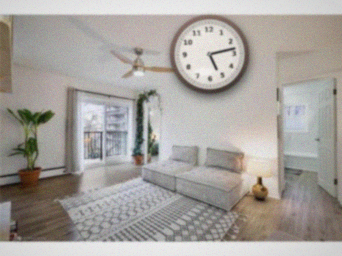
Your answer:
{"hour": 5, "minute": 13}
